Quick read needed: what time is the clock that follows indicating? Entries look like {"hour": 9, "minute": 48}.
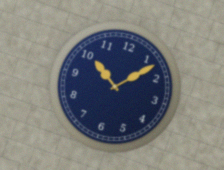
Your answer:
{"hour": 10, "minute": 7}
